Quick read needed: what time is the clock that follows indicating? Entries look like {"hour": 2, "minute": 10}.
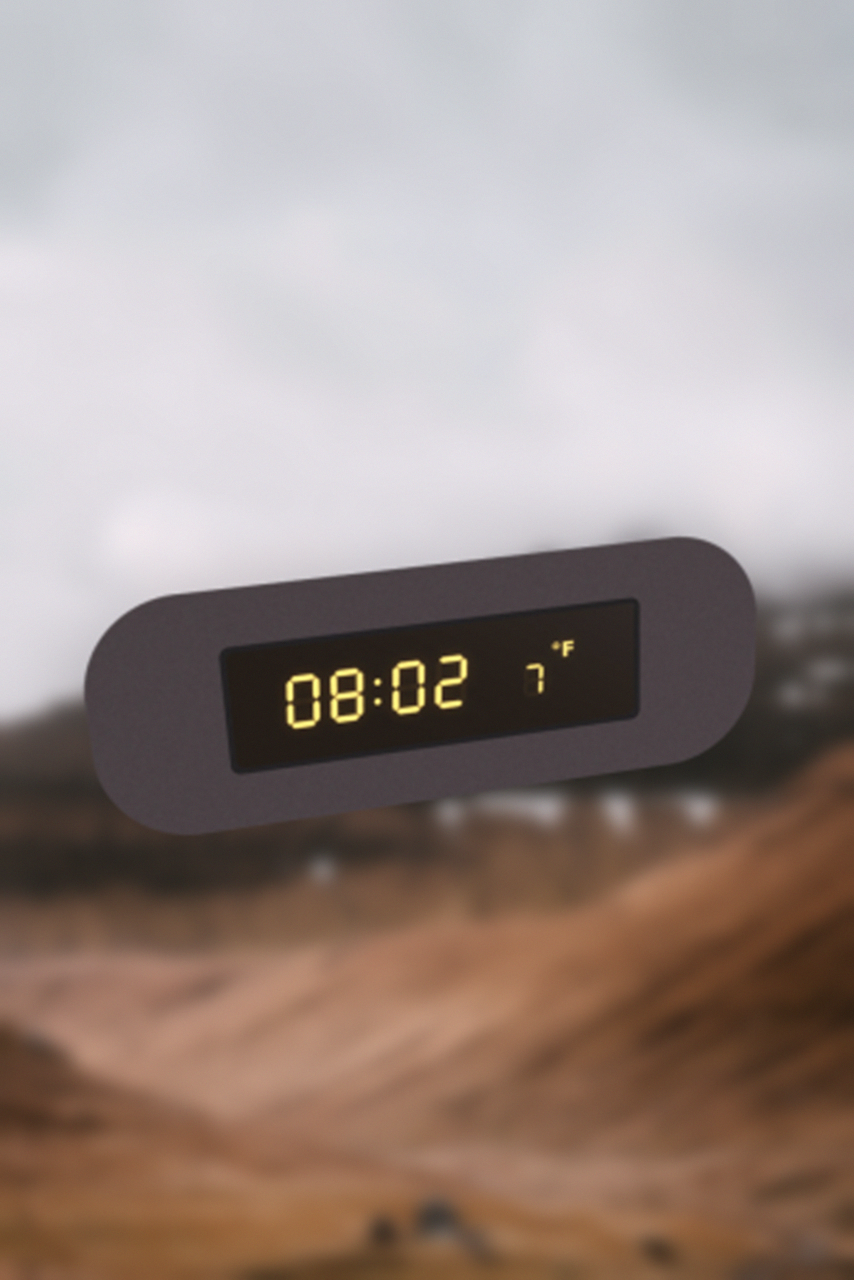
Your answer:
{"hour": 8, "minute": 2}
